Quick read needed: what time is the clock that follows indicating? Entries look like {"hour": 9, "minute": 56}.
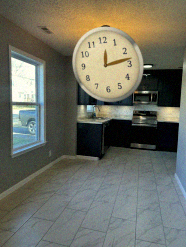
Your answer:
{"hour": 12, "minute": 13}
